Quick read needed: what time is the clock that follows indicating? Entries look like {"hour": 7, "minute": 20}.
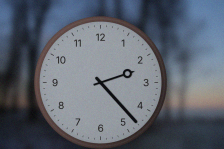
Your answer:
{"hour": 2, "minute": 23}
